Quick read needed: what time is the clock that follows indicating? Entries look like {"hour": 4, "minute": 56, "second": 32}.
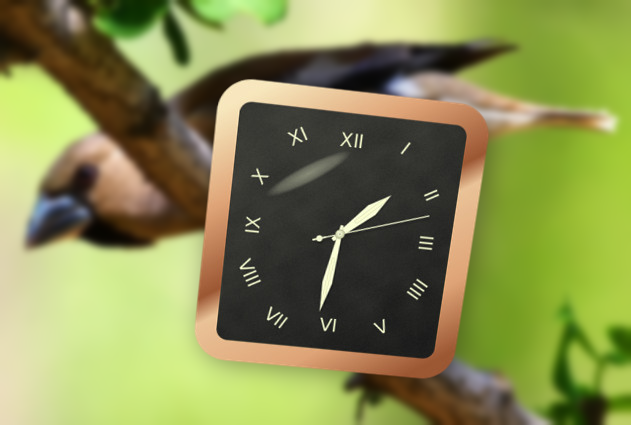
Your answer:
{"hour": 1, "minute": 31, "second": 12}
